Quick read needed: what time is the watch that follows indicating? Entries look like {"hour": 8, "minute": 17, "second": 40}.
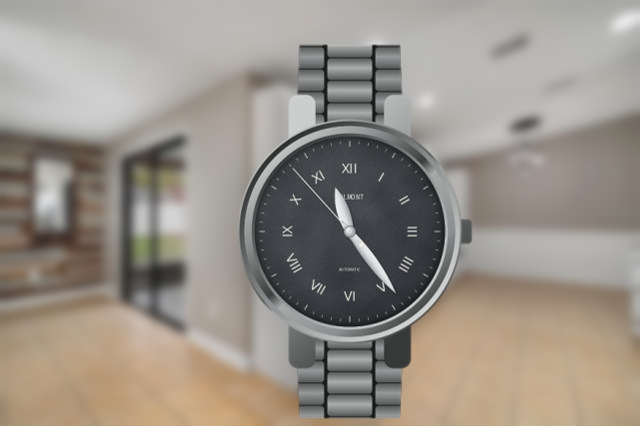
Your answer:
{"hour": 11, "minute": 23, "second": 53}
